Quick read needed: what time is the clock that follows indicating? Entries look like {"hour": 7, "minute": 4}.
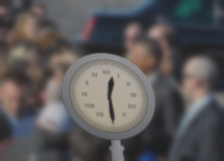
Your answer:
{"hour": 12, "minute": 30}
